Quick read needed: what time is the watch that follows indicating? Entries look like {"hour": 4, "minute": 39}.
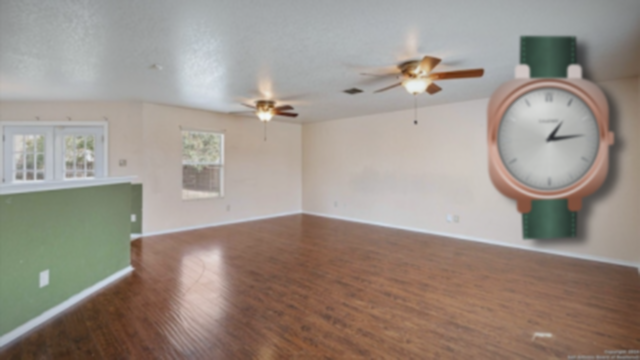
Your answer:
{"hour": 1, "minute": 14}
